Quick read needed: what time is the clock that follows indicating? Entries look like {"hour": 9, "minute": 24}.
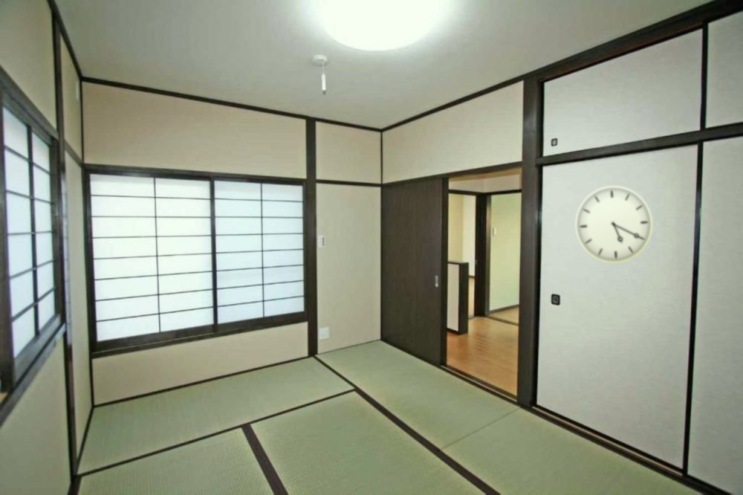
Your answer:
{"hour": 5, "minute": 20}
